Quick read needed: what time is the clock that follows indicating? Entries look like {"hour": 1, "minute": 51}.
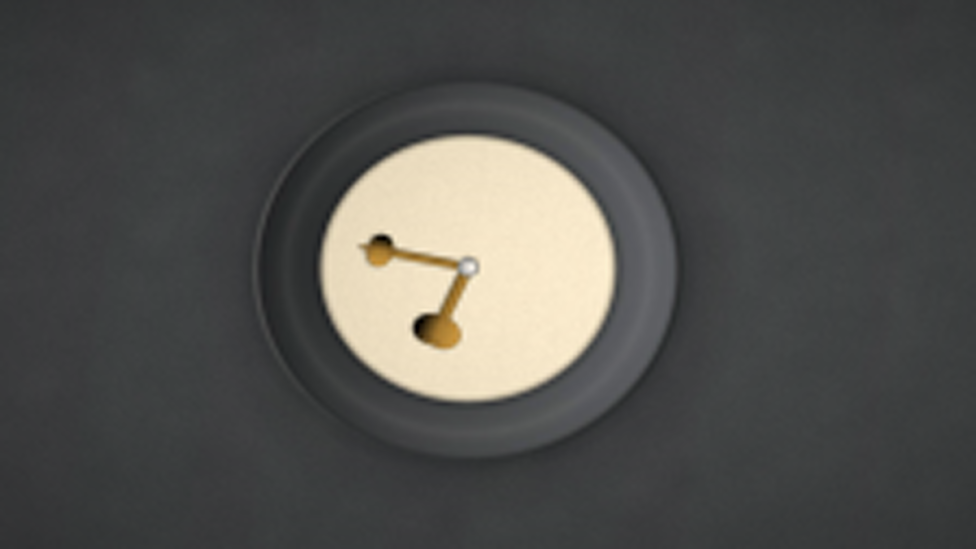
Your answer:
{"hour": 6, "minute": 47}
